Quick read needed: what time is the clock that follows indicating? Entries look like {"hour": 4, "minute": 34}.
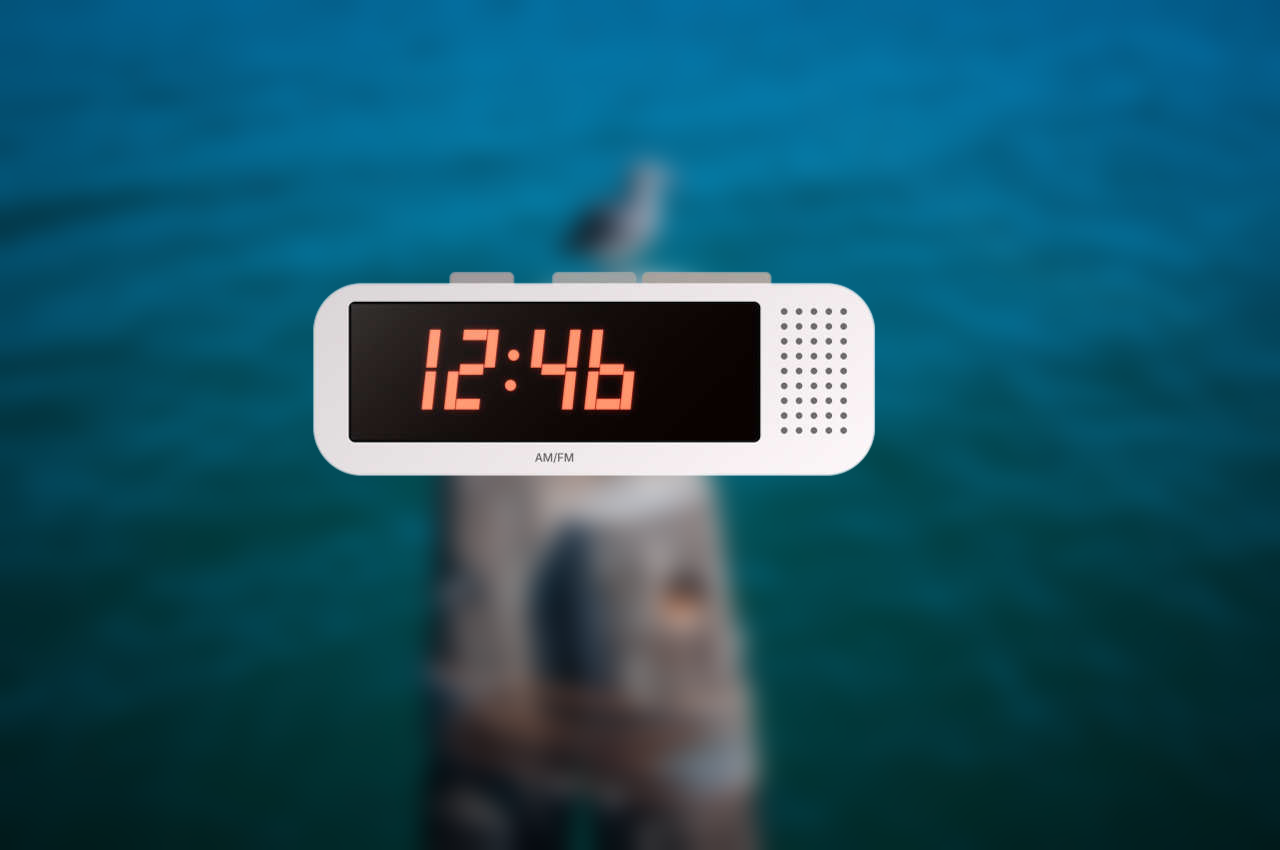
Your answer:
{"hour": 12, "minute": 46}
